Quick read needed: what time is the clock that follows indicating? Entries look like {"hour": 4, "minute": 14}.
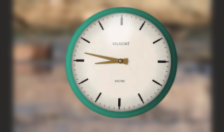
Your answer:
{"hour": 8, "minute": 47}
